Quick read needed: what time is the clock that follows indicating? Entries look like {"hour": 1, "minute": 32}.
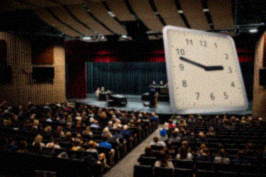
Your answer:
{"hour": 2, "minute": 48}
